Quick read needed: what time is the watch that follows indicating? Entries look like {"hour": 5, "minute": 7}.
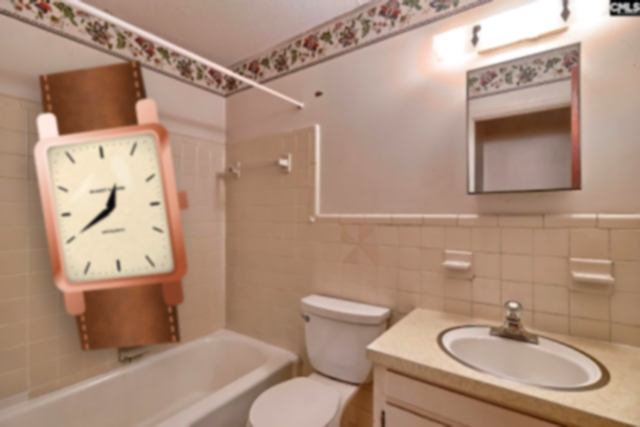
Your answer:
{"hour": 12, "minute": 40}
